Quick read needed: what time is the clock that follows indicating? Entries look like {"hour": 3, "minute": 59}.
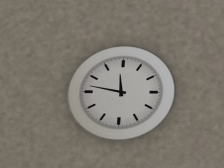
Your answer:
{"hour": 11, "minute": 47}
